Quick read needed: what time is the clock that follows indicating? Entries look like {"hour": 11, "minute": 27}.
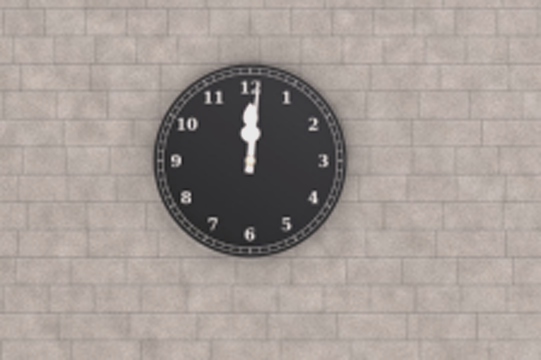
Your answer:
{"hour": 12, "minute": 1}
